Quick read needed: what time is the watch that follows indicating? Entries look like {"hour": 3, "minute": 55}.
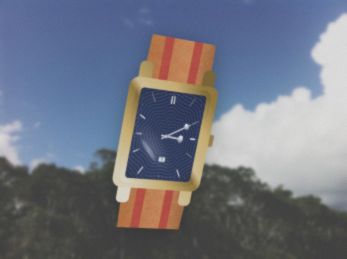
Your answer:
{"hour": 3, "minute": 10}
